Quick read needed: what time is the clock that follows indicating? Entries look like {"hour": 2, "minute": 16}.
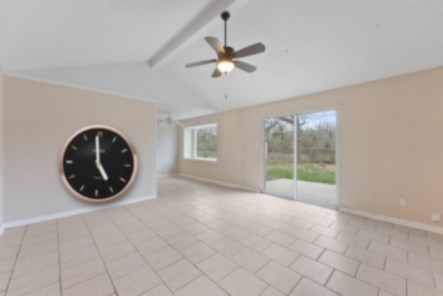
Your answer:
{"hour": 4, "minute": 59}
